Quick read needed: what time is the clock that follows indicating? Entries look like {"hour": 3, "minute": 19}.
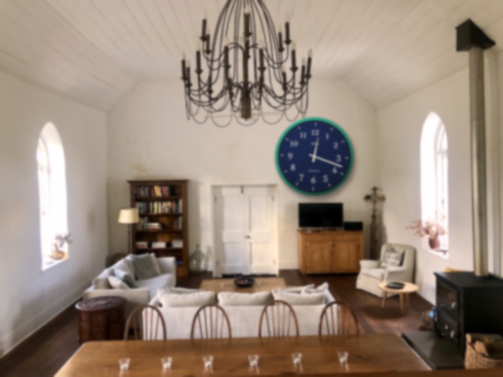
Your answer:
{"hour": 12, "minute": 18}
